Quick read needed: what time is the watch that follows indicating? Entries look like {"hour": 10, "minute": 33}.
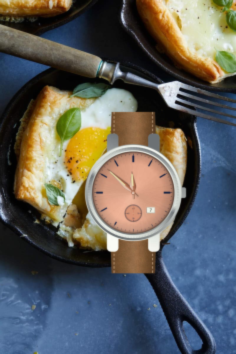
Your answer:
{"hour": 11, "minute": 52}
